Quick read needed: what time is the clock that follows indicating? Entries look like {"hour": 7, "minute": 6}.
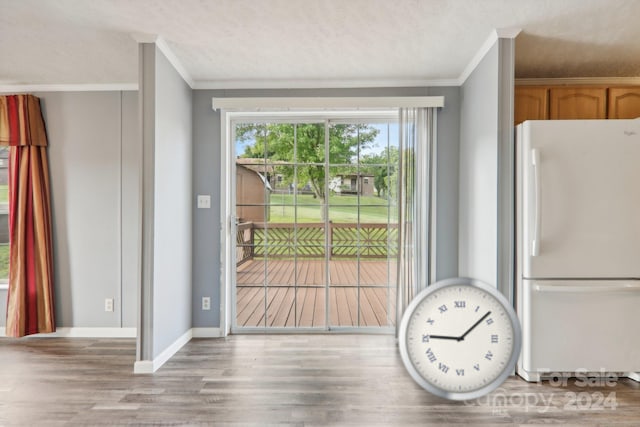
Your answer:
{"hour": 9, "minute": 8}
